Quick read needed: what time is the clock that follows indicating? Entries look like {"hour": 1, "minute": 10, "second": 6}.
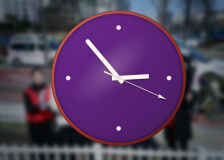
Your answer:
{"hour": 2, "minute": 53, "second": 19}
